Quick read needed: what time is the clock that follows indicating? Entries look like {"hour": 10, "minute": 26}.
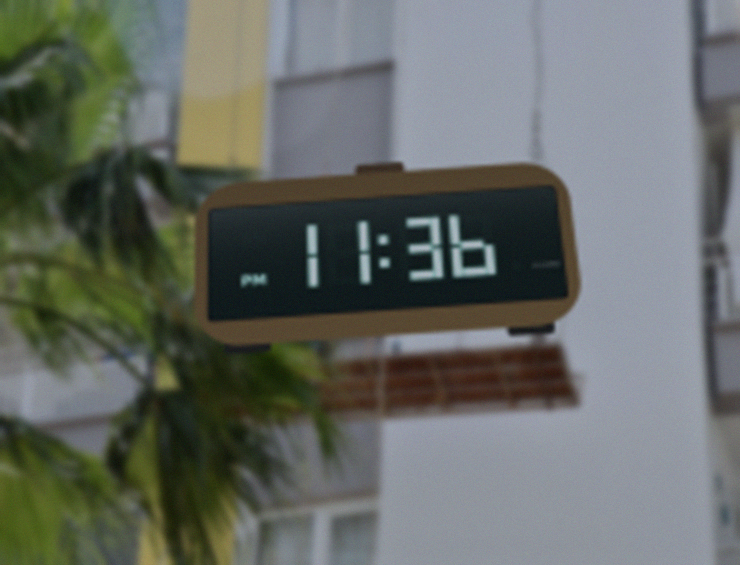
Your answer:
{"hour": 11, "minute": 36}
